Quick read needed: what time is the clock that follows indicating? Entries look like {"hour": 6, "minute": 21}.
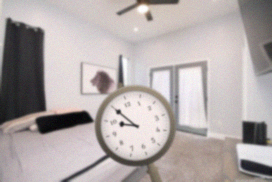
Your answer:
{"hour": 9, "minute": 55}
